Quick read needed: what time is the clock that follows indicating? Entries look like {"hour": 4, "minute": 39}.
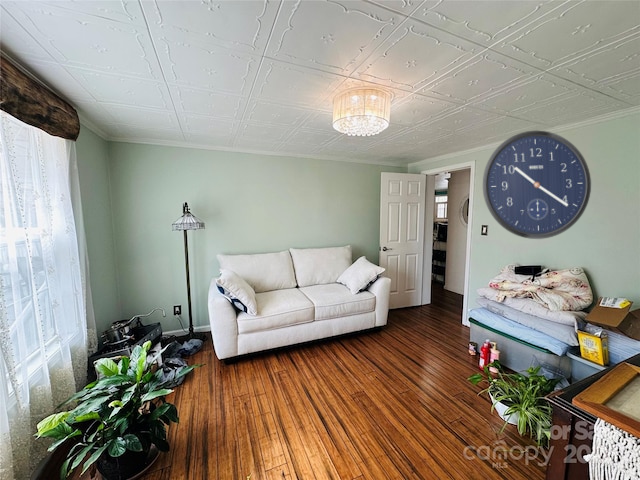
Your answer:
{"hour": 10, "minute": 21}
